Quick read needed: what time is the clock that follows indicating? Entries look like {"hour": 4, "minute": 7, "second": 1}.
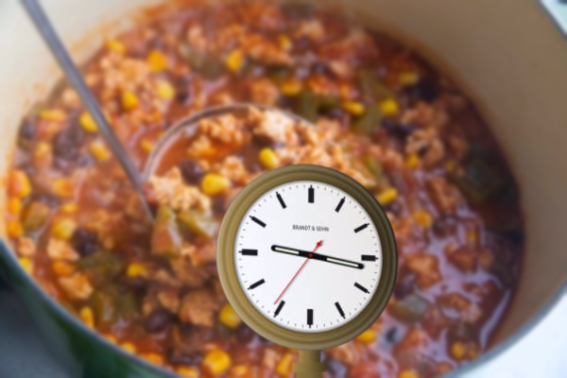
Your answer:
{"hour": 9, "minute": 16, "second": 36}
